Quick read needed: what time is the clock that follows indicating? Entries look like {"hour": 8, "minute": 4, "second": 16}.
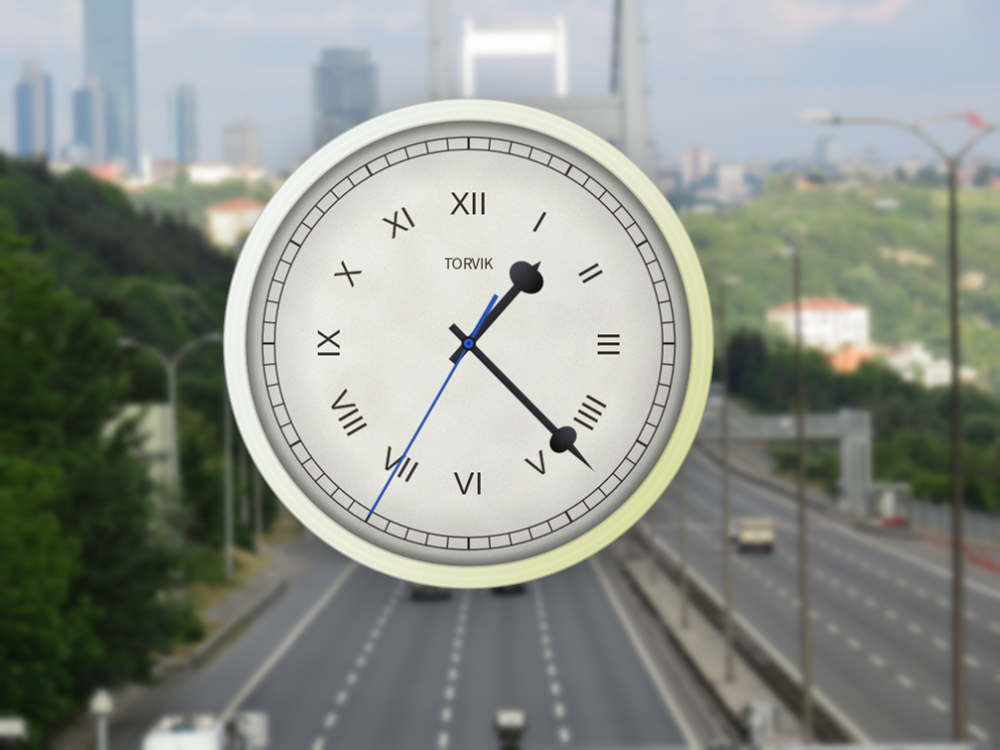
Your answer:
{"hour": 1, "minute": 22, "second": 35}
